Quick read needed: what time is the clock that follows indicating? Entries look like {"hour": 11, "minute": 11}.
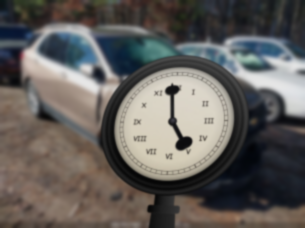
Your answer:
{"hour": 4, "minute": 59}
